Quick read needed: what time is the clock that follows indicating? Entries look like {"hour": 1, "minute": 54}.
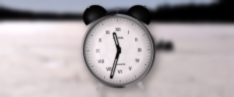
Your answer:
{"hour": 11, "minute": 33}
